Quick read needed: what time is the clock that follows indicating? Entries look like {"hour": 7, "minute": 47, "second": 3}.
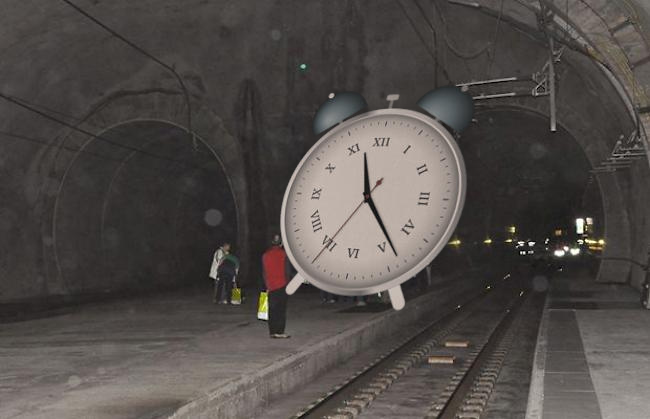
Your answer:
{"hour": 11, "minute": 23, "second": 35}
